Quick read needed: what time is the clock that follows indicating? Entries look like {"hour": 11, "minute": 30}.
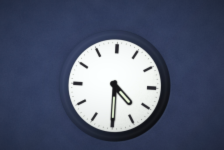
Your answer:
{"hour": 4, "minute": 30}
